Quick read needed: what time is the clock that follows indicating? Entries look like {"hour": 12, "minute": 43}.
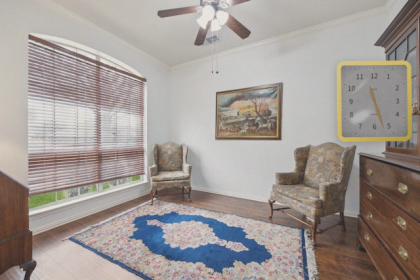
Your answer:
{"hour": 11, "minute": 27}
